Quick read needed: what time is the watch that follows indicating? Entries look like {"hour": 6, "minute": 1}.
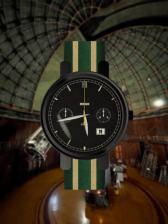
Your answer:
{"hour": 5, "minute": 43}
